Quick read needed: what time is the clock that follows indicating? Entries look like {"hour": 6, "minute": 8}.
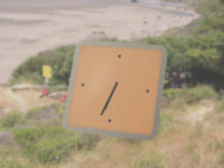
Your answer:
{"hour": 6, "minute": 33}
